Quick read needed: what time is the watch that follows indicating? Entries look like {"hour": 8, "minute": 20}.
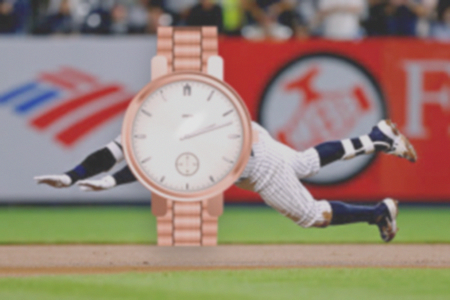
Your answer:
{"hour": 2, "minute": 12}
